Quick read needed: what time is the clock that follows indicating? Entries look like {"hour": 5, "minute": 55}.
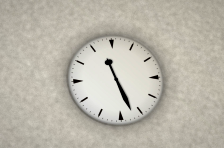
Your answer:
{"hour": 11, "minute": 27}
